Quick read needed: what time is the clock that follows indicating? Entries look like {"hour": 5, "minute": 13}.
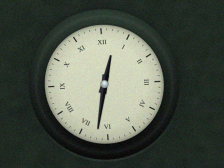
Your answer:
{"hour": 12, "minute": 32}
